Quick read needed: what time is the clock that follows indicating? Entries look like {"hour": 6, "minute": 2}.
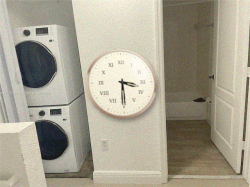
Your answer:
{"hour": 3, "minute": 30}
